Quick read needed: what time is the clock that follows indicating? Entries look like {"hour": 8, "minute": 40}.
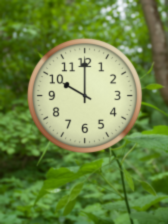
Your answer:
{"hour": 10, "minute": 0}
